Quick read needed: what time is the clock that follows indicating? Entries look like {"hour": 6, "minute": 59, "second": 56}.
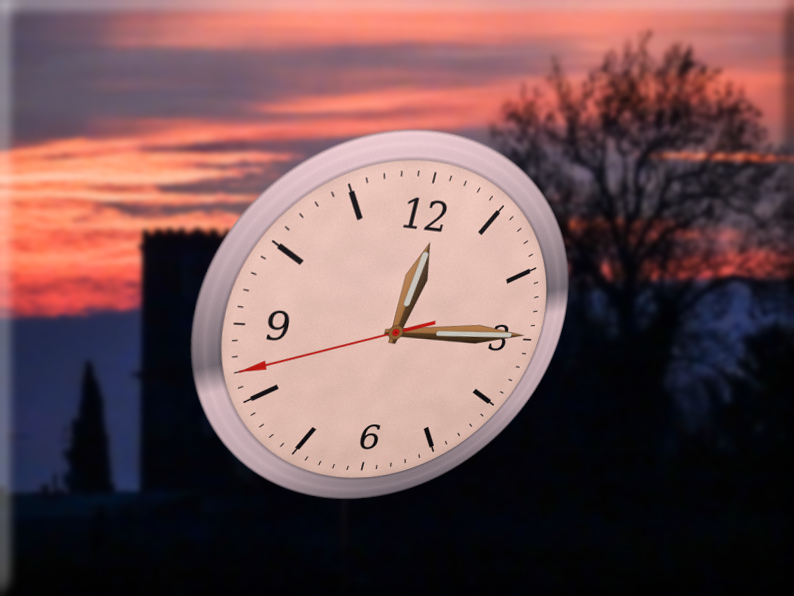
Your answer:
{"hour": 12, "minute": 14, "second": 42}
